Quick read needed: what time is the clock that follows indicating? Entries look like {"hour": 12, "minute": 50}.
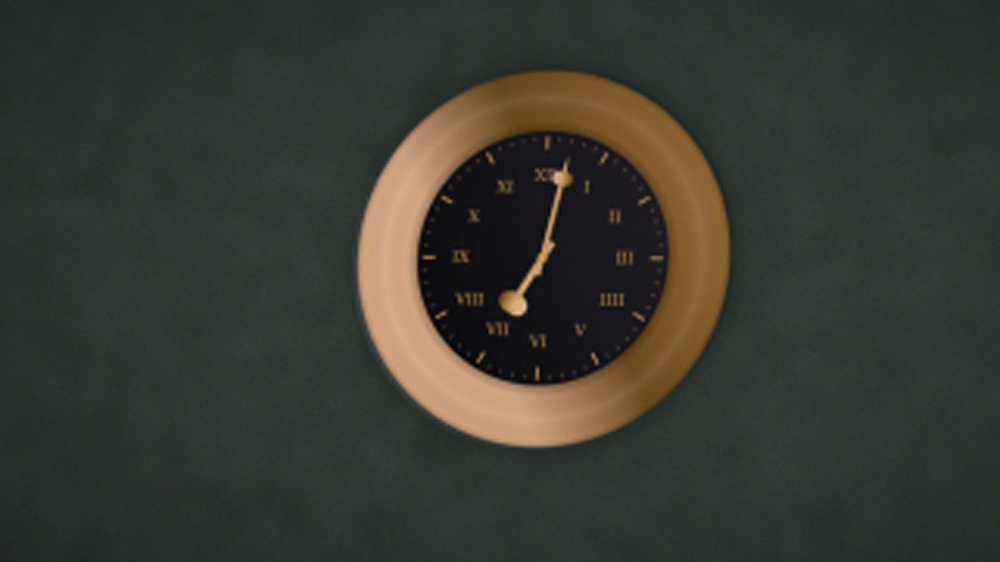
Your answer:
{"hour": 7, "minute": 2}
